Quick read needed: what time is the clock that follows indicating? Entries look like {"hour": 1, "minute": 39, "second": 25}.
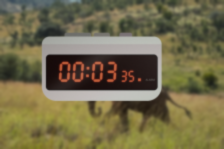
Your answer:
{"hour": 0, "minute": 3, "second": 35}
